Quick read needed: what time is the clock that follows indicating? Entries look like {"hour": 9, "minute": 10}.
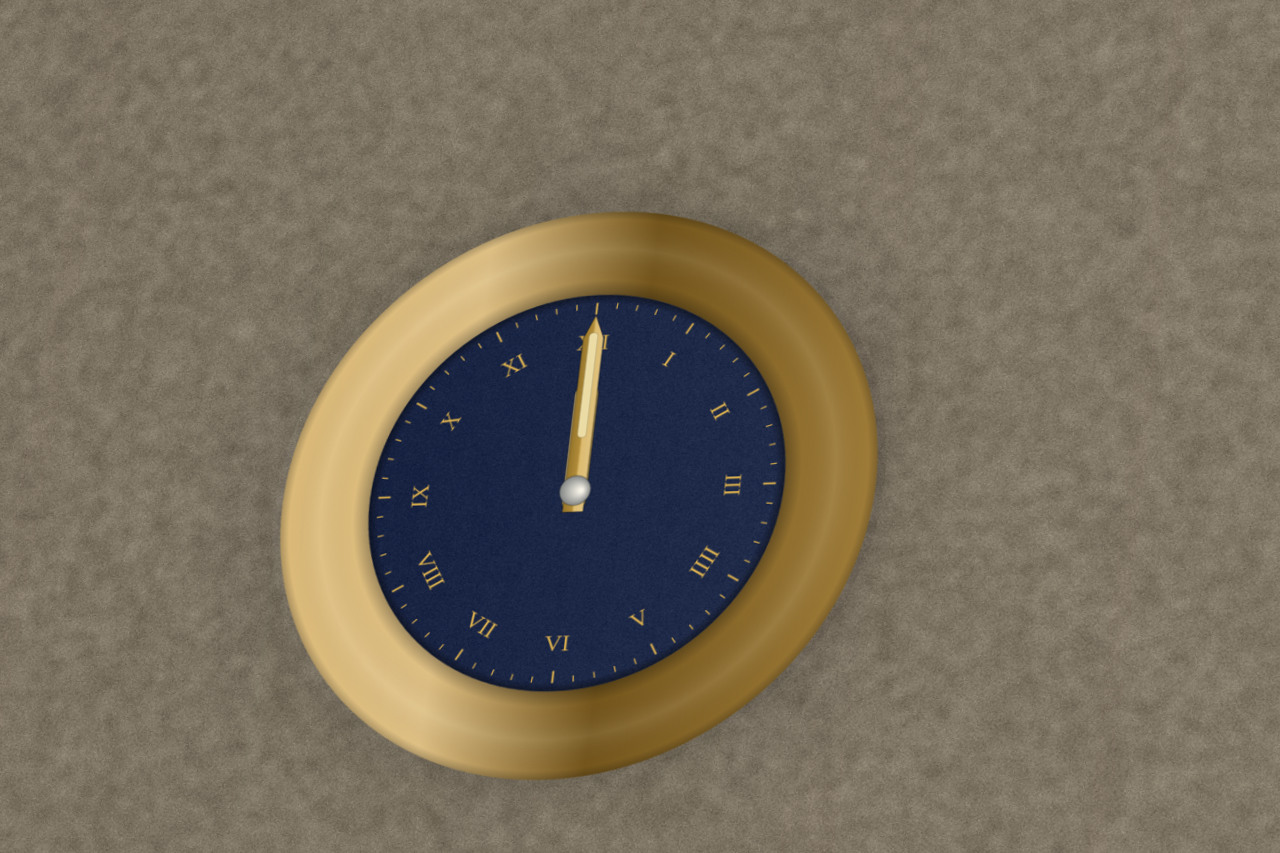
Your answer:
{"hour": 12, "minute": 0}
